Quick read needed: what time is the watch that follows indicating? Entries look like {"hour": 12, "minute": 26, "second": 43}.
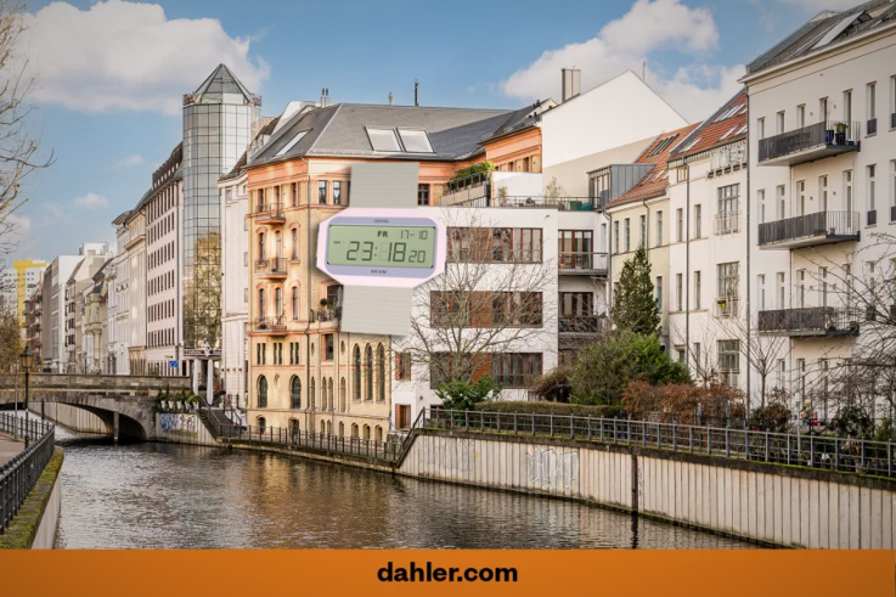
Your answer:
{"hour": 23, "minute": 18, "second": 20}
